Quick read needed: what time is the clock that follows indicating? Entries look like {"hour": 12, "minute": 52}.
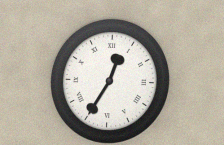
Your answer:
{"hour": 12, "minute": 35}
